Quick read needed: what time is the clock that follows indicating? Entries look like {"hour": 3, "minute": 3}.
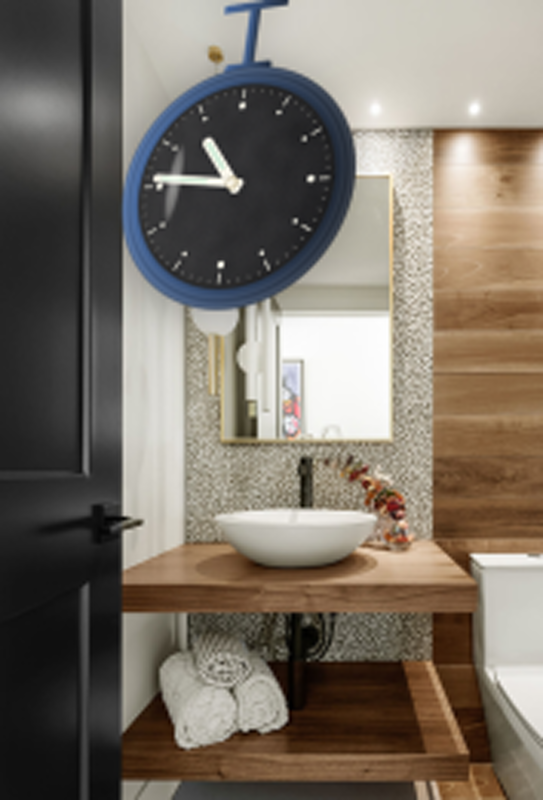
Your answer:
{"hour": 10, "minute": 46}
